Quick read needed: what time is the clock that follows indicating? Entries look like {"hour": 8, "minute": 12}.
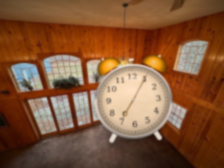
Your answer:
{"hour": 7, "minute": 5}
